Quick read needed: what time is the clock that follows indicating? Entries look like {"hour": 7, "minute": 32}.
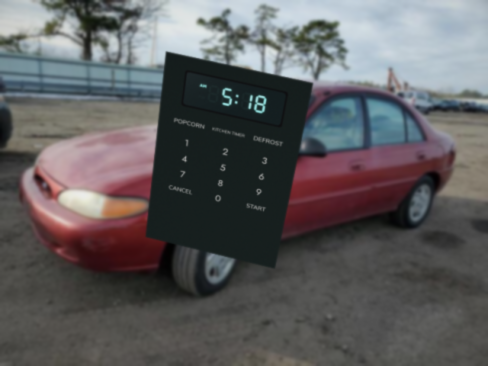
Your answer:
{"hour": 5, "minute": 18}
